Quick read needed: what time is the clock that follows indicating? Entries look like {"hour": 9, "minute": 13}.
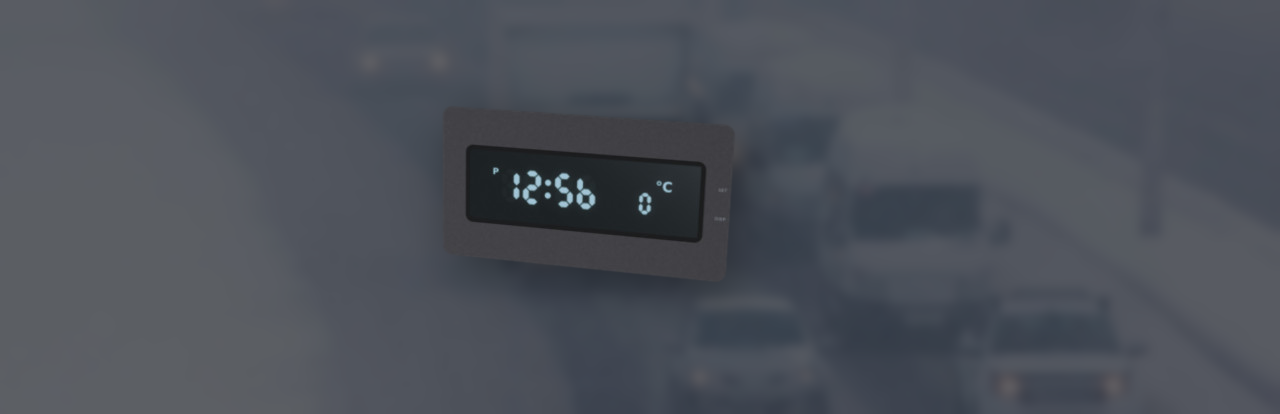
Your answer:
{"hour": 12, "minute": 56}
